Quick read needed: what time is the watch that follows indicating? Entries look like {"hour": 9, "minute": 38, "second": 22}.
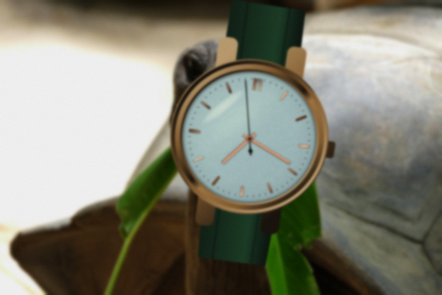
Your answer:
{"hour": 7, "minute": 18, "second": 58}
